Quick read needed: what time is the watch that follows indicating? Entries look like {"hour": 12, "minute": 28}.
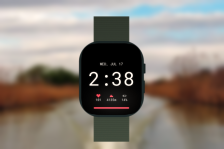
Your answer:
{"hour": 2, "minute": 38}
